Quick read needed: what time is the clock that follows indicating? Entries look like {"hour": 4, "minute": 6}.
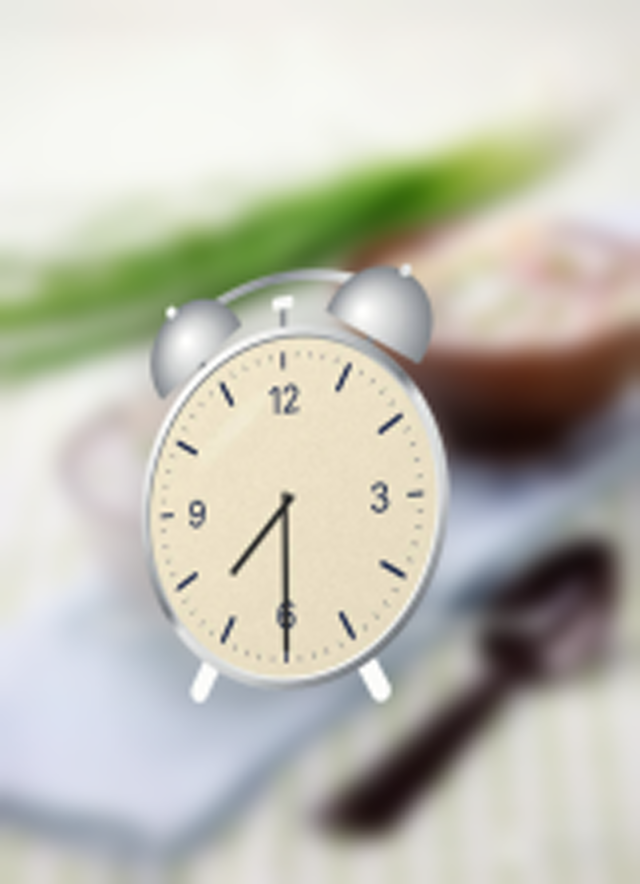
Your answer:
{"hour": 7, "minute": 30}
